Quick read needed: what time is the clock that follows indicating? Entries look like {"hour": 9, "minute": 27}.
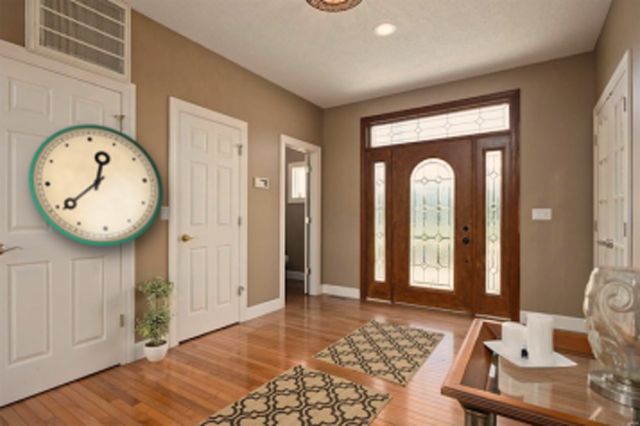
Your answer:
{"hour": 12, "minute": 39}
